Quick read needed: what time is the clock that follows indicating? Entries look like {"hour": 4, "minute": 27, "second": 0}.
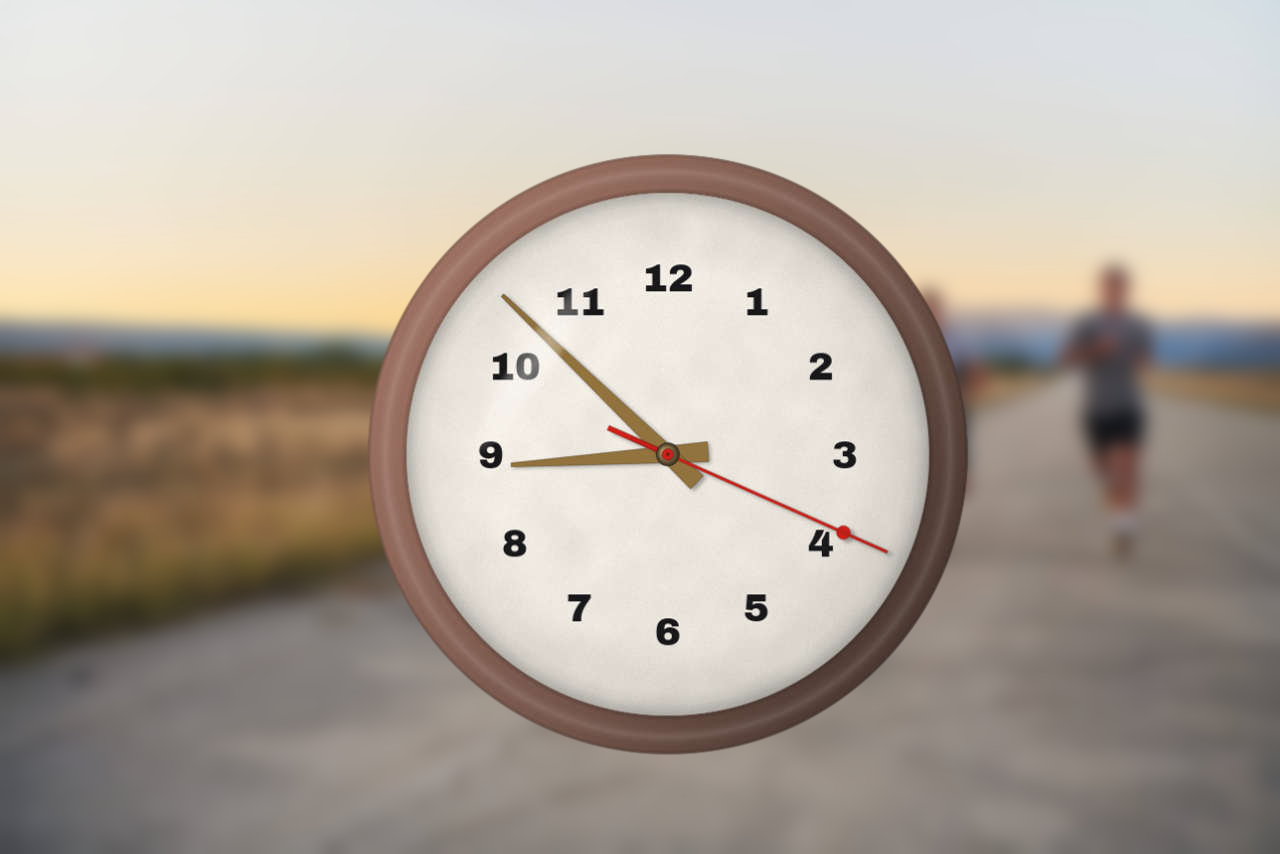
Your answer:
{"hour": 8, "minute": 52, "second": 19}
